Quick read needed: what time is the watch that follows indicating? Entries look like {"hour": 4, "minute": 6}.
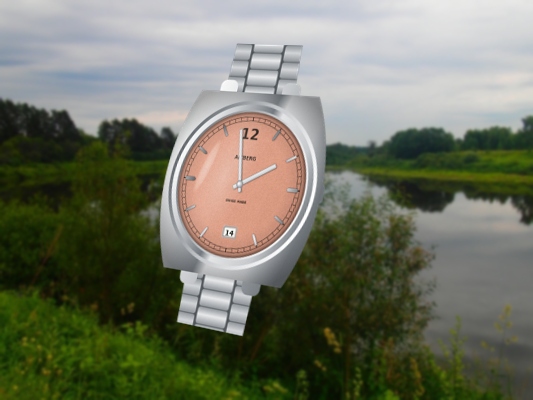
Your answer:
{"hour": 1, "minute": 58}
